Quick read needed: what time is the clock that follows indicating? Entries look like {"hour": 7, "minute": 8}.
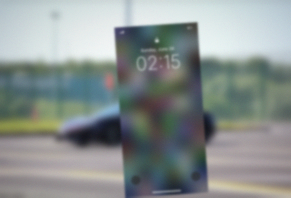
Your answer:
{"hour": 2, "minute": 15}
